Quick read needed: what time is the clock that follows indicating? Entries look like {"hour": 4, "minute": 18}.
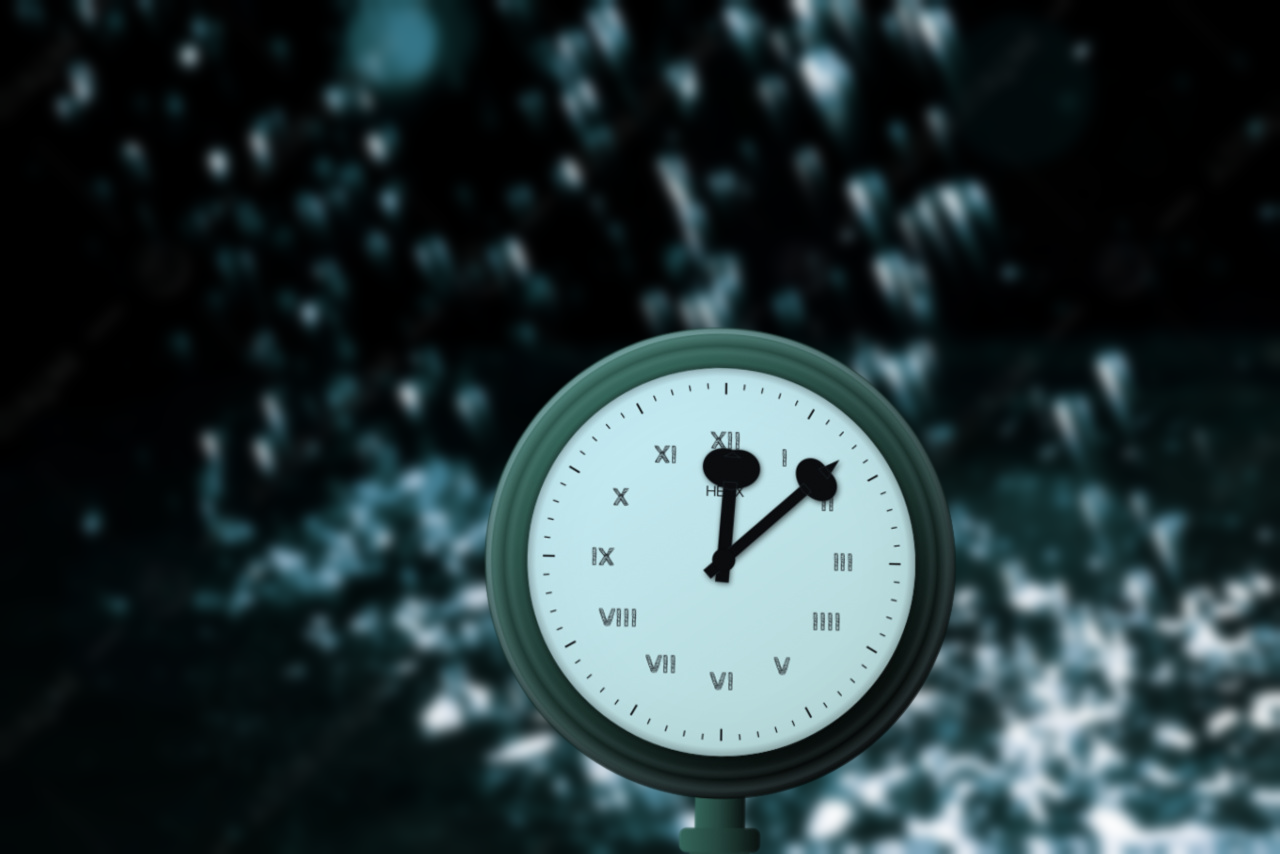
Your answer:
{"hour": 12, "minute": 8}
